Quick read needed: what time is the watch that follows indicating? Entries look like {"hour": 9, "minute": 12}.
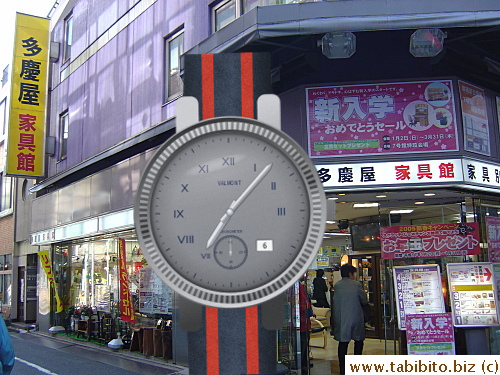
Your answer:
{"hour": 7, "minute": 7}
